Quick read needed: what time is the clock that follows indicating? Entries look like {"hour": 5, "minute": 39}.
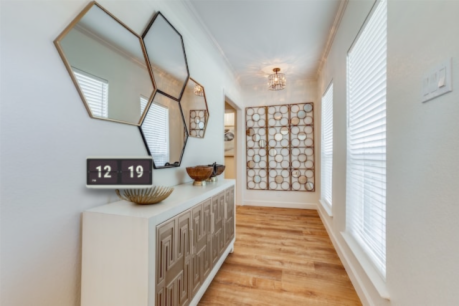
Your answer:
{"hour": 12, "minute": 19}
